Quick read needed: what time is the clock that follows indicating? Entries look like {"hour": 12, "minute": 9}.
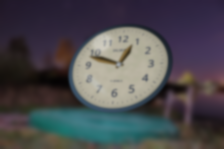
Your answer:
{"hour": 12, "minute": 48}
